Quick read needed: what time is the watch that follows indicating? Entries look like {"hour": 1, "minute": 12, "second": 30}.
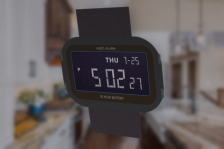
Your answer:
{"hour": 5, "minute": 2, "second": 27}
